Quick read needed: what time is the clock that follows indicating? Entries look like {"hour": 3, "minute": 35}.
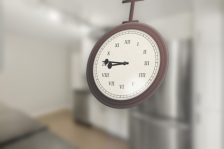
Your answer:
{"hour": 8, "minute": 46}
